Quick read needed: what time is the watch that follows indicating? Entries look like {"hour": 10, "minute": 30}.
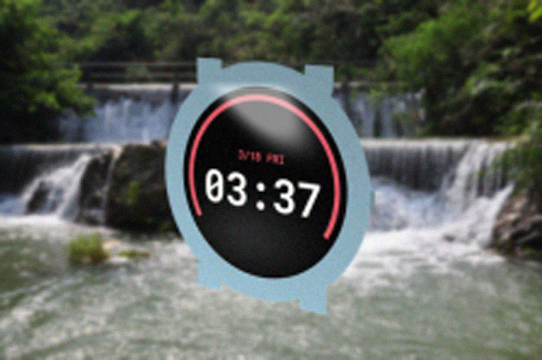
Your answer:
{"hour": 3, "minute": 37}
